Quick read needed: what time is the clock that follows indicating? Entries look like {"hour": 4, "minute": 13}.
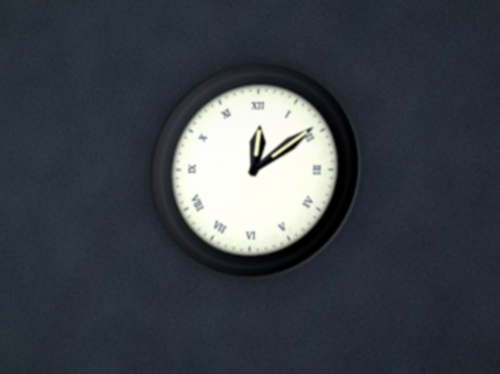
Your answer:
{"hour": 12, "minute": 9}
